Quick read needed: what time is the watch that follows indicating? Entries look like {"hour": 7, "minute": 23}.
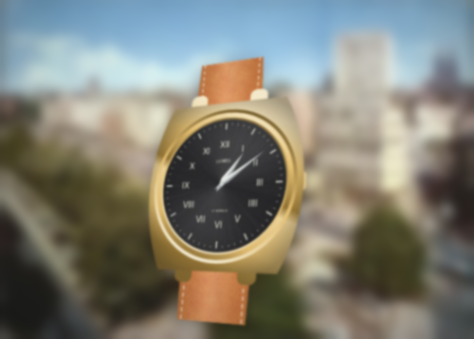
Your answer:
{"hour": 1, "minute": 9}
